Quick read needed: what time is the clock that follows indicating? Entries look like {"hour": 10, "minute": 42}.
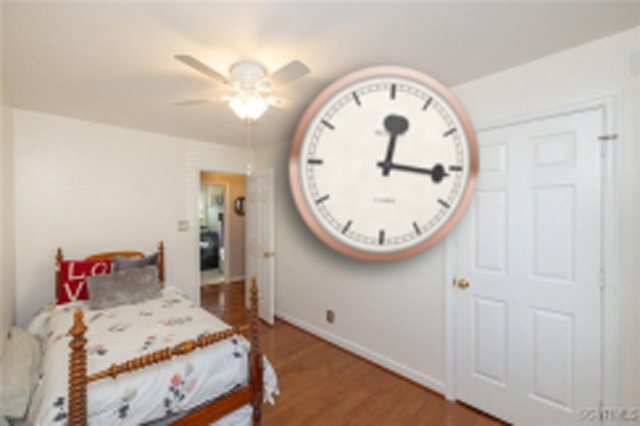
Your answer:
{"hour": 12, "minute": 16}
